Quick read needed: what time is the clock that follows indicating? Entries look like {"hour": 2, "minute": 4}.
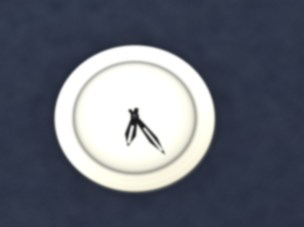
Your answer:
{"hour": 6, "minute": 24}
